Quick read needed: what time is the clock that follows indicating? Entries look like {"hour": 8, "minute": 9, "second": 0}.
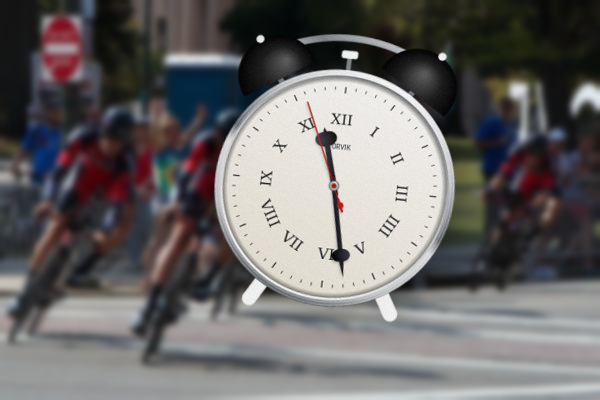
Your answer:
{"hour": 11, "minute": 27, "second": 56}
